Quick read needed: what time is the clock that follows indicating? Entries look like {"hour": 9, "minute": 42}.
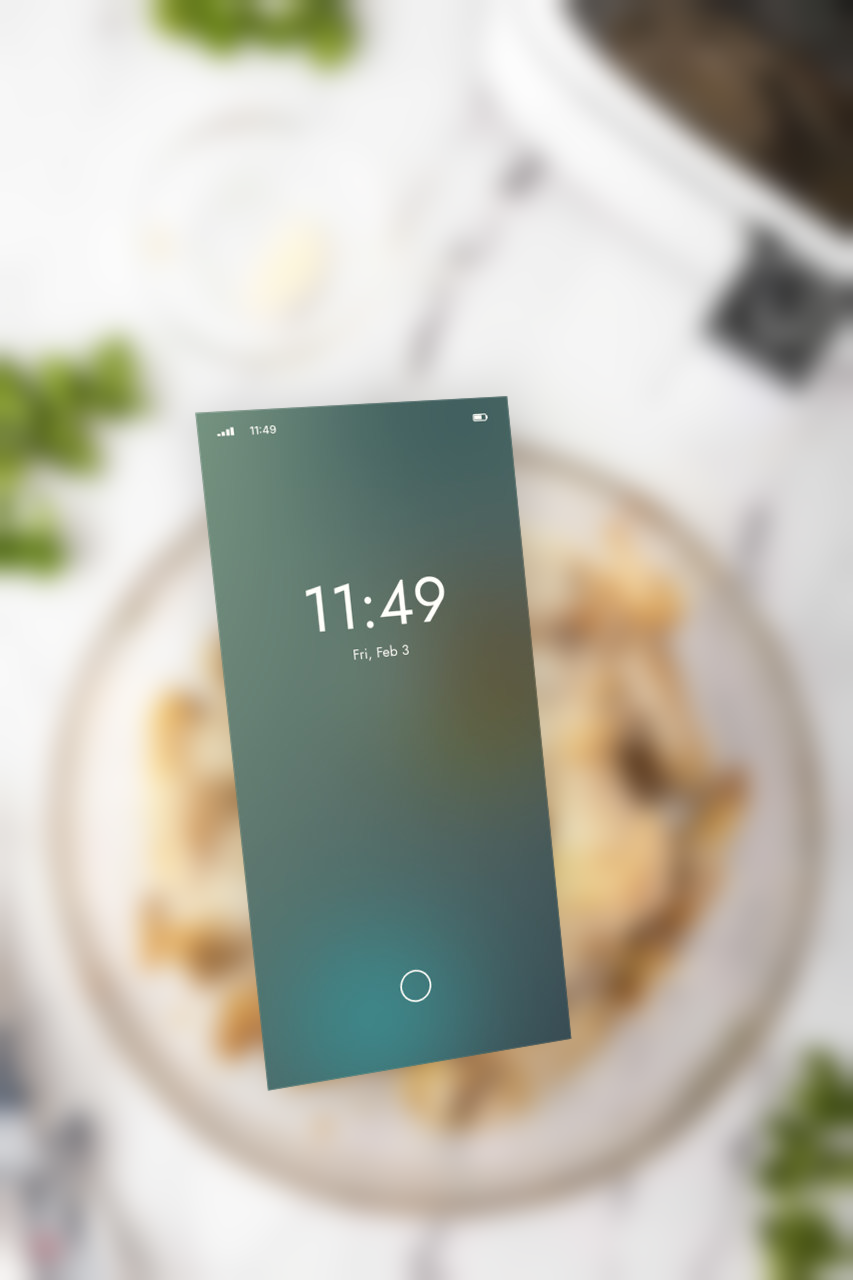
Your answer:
{"hour": 11, "minute": 49}
